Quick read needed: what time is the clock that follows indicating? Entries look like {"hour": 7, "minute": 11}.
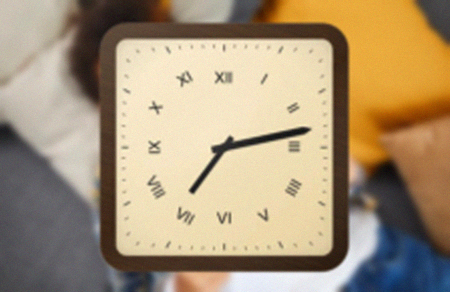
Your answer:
{"hour": 7, "minute": 13}
